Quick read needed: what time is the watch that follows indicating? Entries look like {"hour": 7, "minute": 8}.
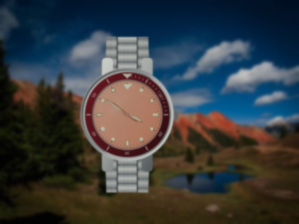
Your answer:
{"hour": 3, "minute": 51}
